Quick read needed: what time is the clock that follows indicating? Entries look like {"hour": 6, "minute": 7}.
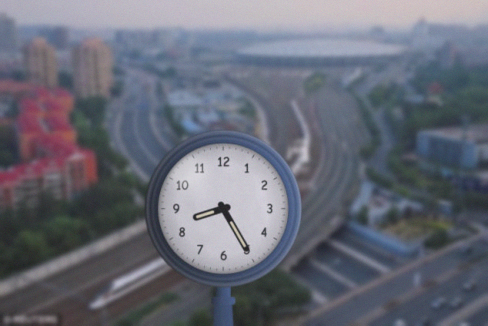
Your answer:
{"hour": 8, "minute": 25}
